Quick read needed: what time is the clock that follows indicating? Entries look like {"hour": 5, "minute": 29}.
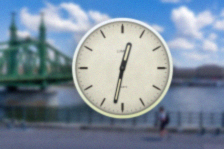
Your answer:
{"hour": 12, "minute": 32}
